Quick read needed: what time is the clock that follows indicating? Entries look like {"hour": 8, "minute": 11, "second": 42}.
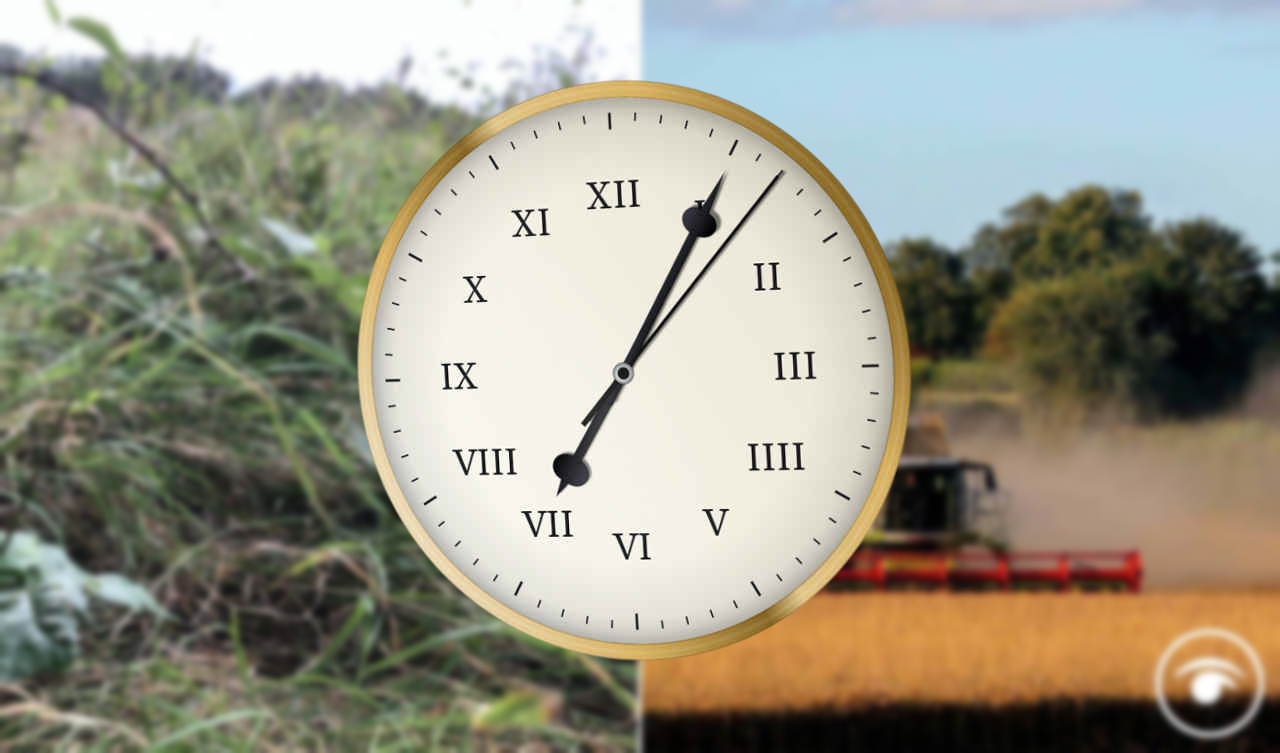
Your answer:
{"hour": 7, "minute": 5, "second": 7}
